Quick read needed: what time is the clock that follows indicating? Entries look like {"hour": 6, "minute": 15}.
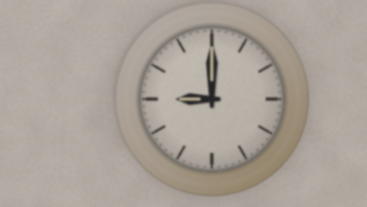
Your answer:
{"hour": 9, "minute": 0}
